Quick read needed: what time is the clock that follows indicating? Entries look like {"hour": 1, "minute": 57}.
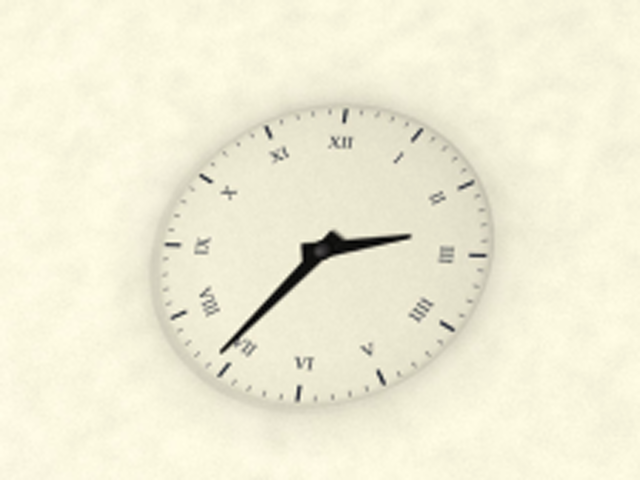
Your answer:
{"hour": 2, "minute": 36}
